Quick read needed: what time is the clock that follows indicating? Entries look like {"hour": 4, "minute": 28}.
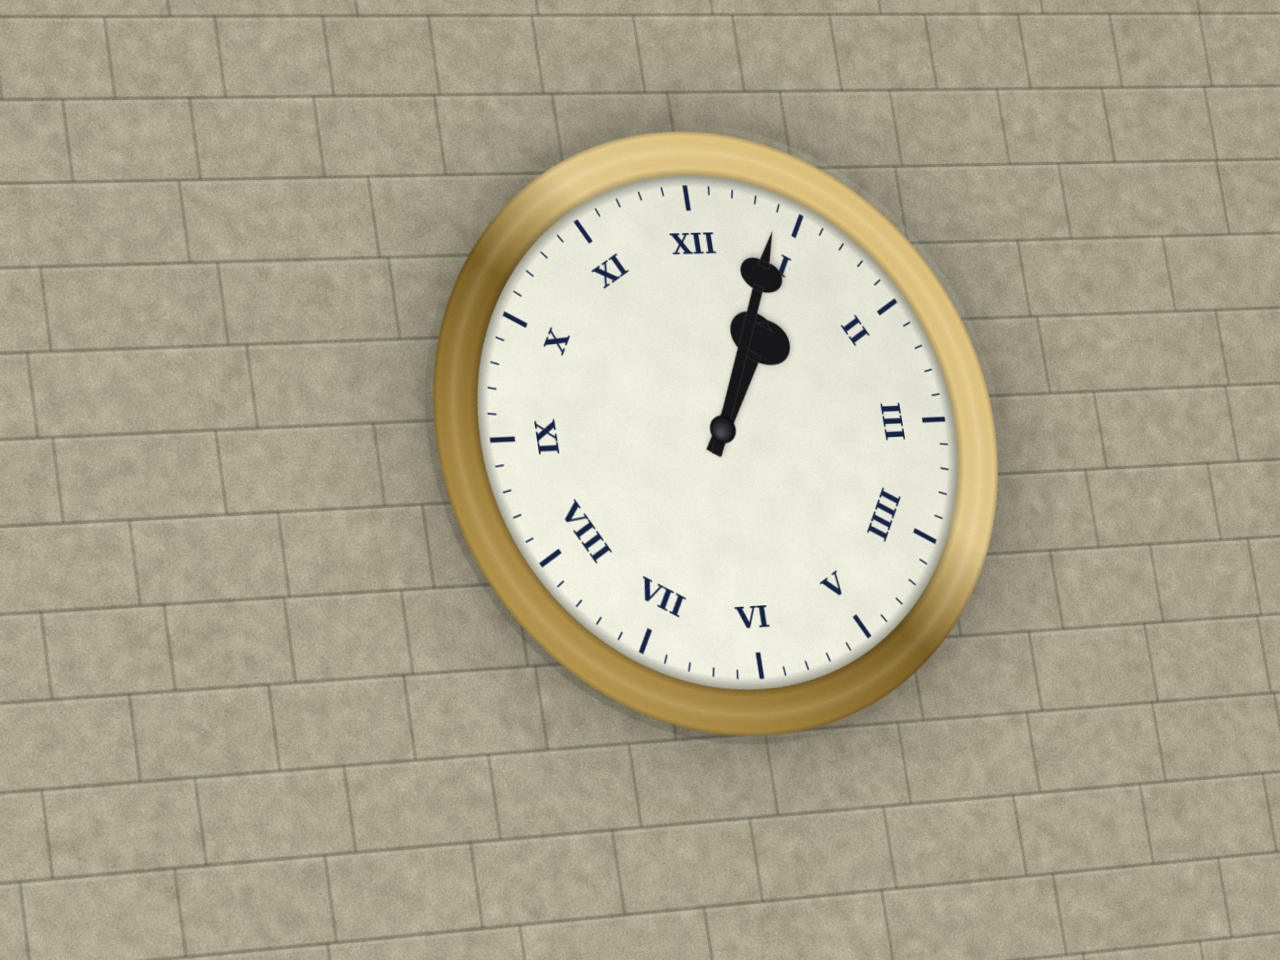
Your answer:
{"hour": 1, "minute": 4}
